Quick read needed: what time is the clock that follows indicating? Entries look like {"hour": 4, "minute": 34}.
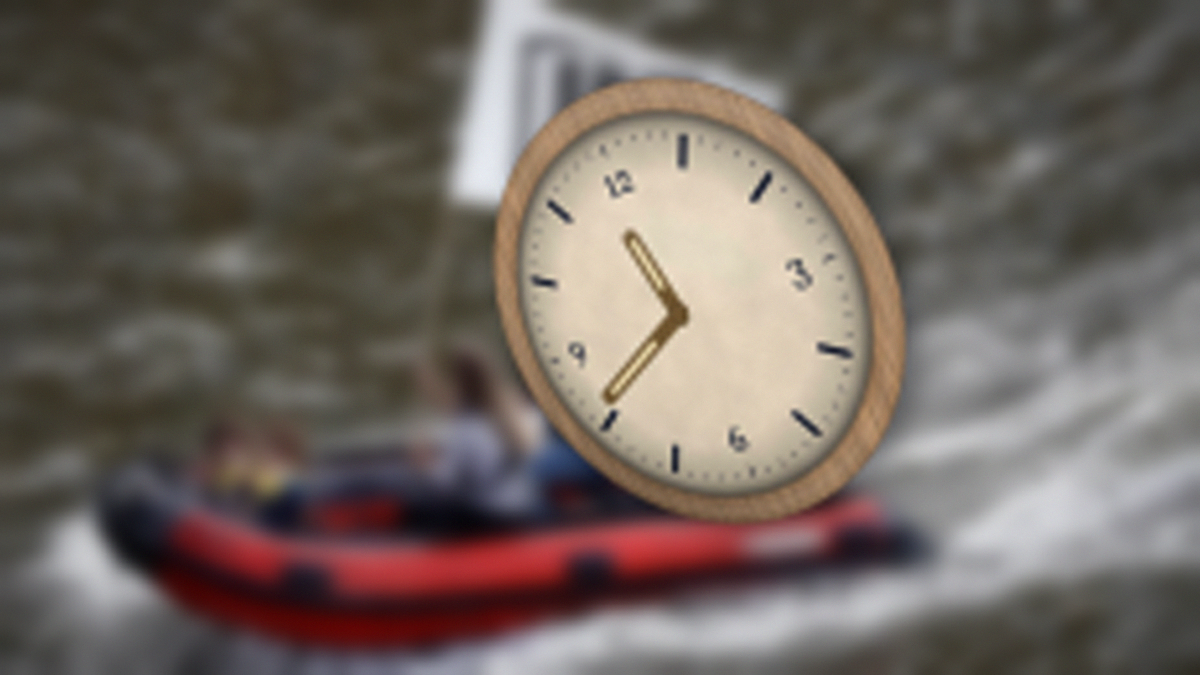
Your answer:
{"hour": 11, "minute": 41}
